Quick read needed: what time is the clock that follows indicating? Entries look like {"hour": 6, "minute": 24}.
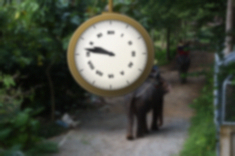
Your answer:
{"hour": 9, "minute": 47}
